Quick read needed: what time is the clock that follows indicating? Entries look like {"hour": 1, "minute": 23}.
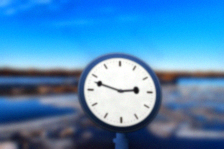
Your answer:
{"hour": 2, "minute": 48}
